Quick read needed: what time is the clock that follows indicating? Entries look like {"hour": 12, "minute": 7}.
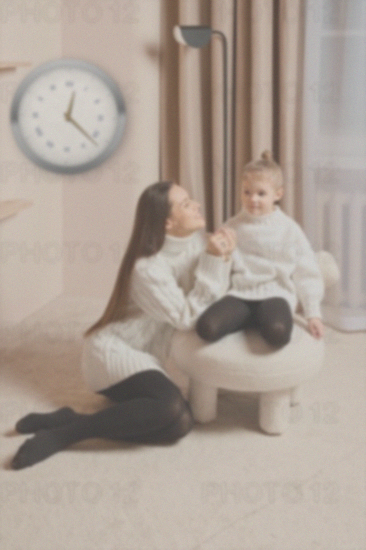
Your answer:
{"hour": 12, "minute": 22}
